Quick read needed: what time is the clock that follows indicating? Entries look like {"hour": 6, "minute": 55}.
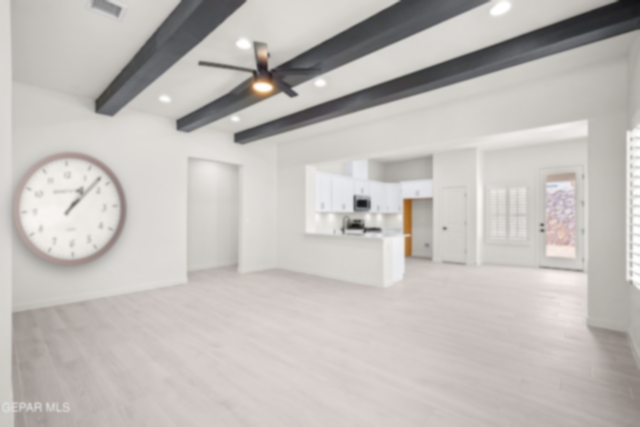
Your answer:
{"hour": 1, "minute": 8}
